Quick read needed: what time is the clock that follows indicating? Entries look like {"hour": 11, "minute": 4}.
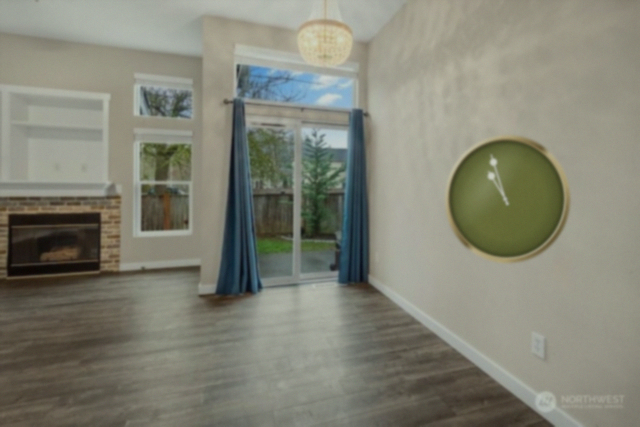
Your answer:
{"hour": 10, "minute": 57}
